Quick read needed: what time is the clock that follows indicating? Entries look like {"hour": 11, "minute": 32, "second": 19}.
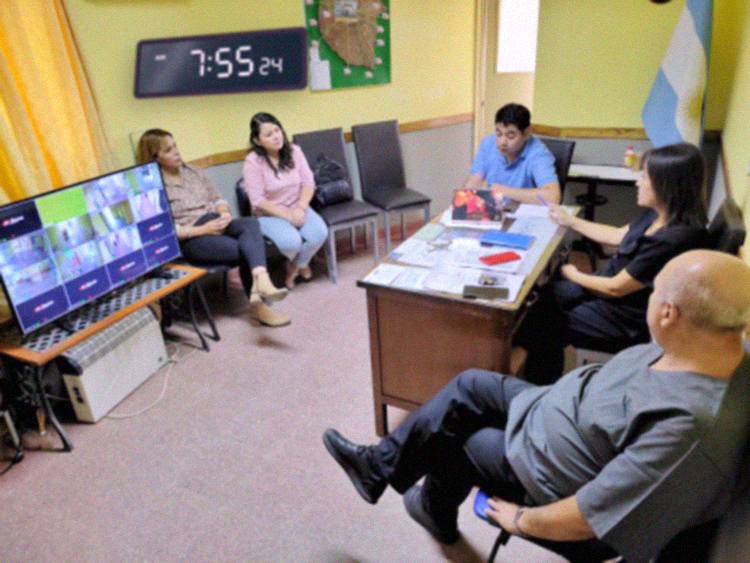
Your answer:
{"hour": 7, "minute": 55, "second": 24}
